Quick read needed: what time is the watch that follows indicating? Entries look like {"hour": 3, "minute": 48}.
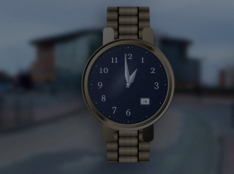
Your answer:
{"hour": 12, "minute": 59}
